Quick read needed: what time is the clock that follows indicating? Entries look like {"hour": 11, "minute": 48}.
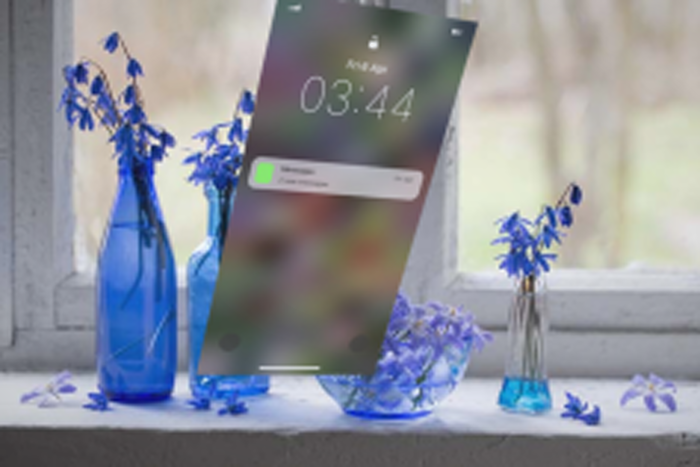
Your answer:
{"hour": 3, "minute": 44}
